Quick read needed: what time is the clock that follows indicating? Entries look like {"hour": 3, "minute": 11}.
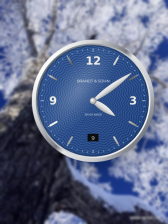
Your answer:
{"hour": 4, "minute": 9}
